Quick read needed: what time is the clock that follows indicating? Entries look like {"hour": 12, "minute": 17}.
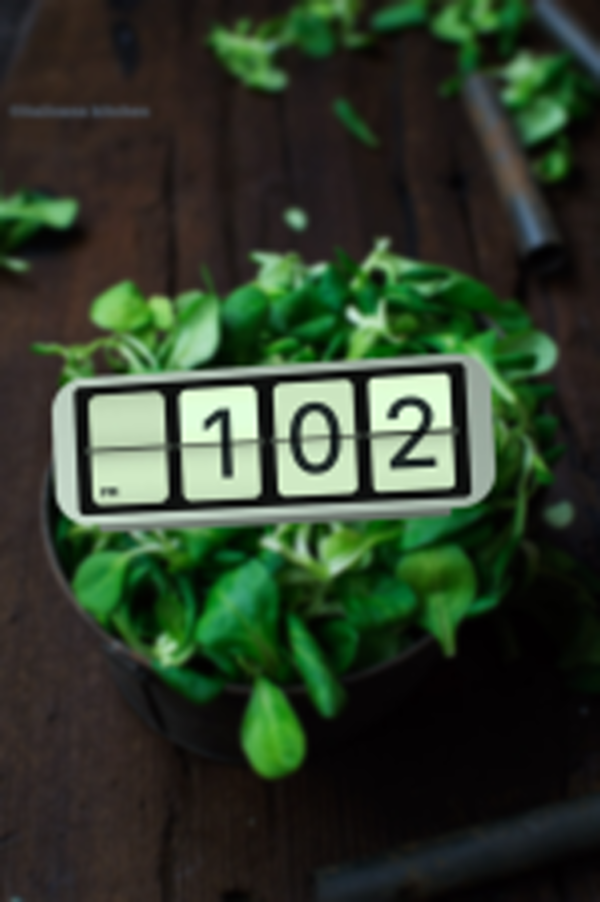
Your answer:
{"hour": 1, "minute": 2}
